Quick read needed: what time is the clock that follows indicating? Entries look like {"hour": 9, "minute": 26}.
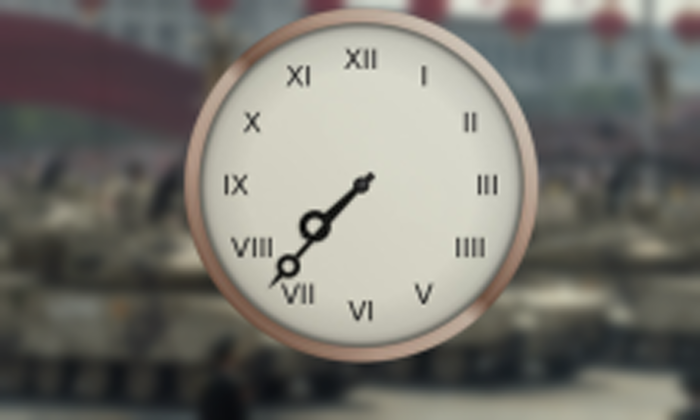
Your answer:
{"hour": 7, "minute": 37}
